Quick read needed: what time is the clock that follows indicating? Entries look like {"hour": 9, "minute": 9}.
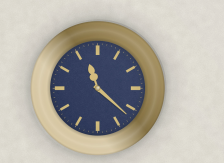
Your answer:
{"hour": 11, "minute": 22}
